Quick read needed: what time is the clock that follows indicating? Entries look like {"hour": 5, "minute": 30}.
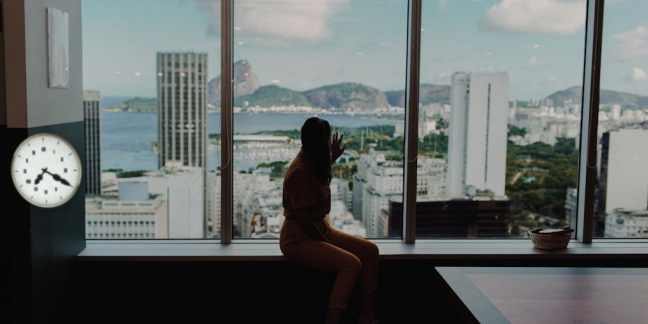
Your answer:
{"hour": 7, "minute": 20}
